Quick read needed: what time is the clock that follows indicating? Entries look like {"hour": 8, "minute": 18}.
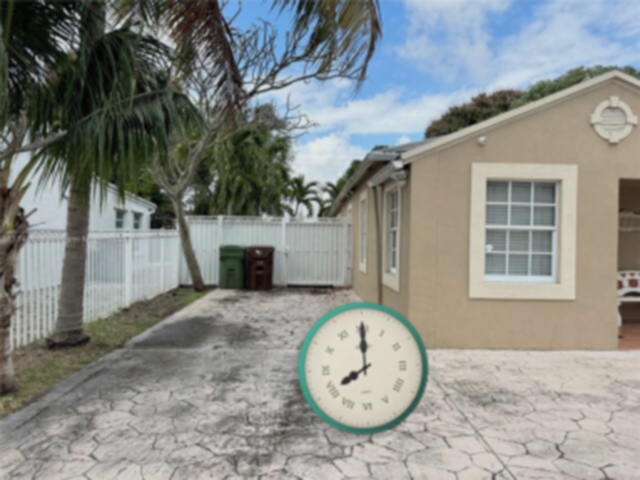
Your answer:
{"hour": 8, "minute": 0}
